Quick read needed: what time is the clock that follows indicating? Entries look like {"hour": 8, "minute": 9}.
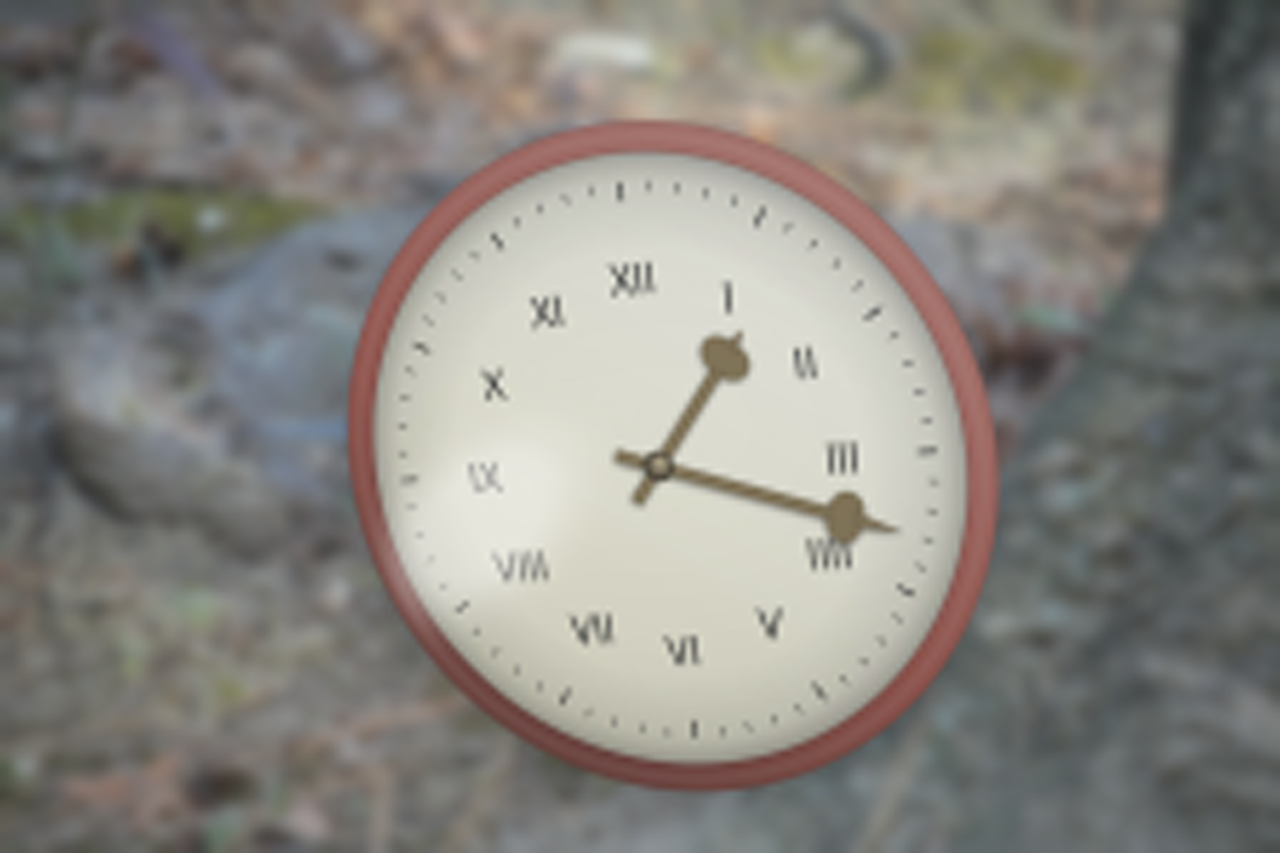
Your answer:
{"hour": 1, "minute": 18}
